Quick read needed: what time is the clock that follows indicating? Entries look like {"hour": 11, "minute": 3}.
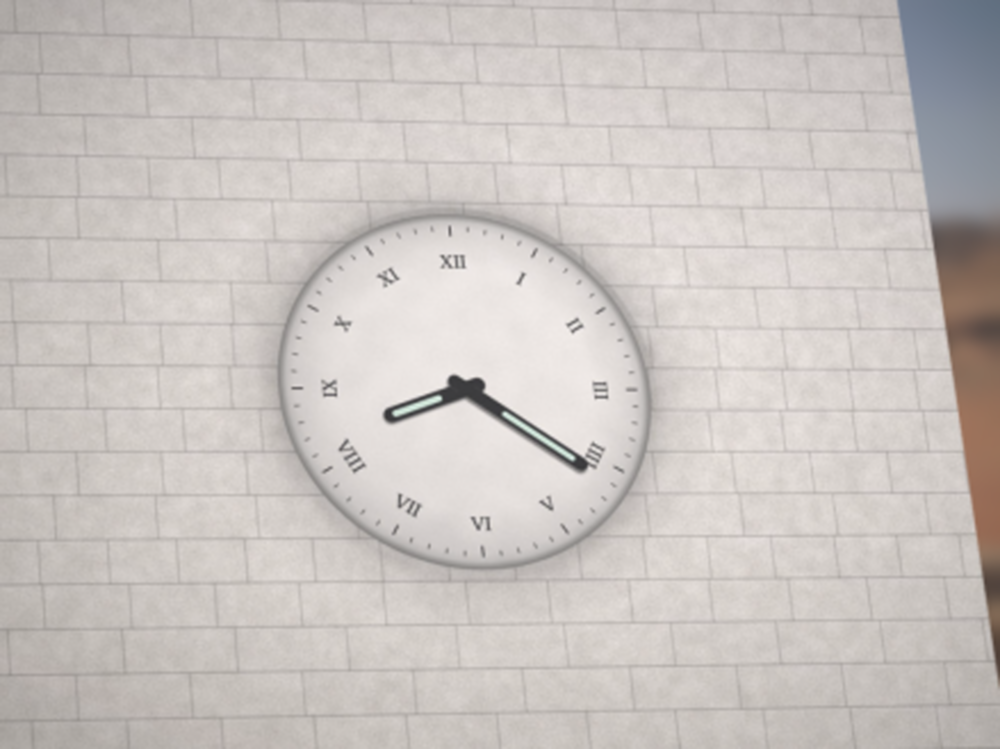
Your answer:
{"hour": 8, "minute": 21}
